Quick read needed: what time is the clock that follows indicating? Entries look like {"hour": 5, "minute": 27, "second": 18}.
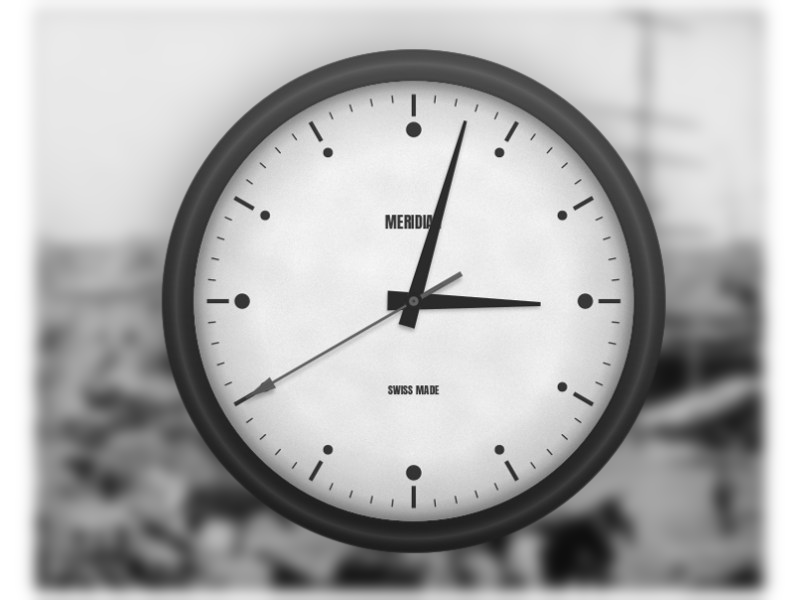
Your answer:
{"hour": 3, "minute": 2, "second": 40}
